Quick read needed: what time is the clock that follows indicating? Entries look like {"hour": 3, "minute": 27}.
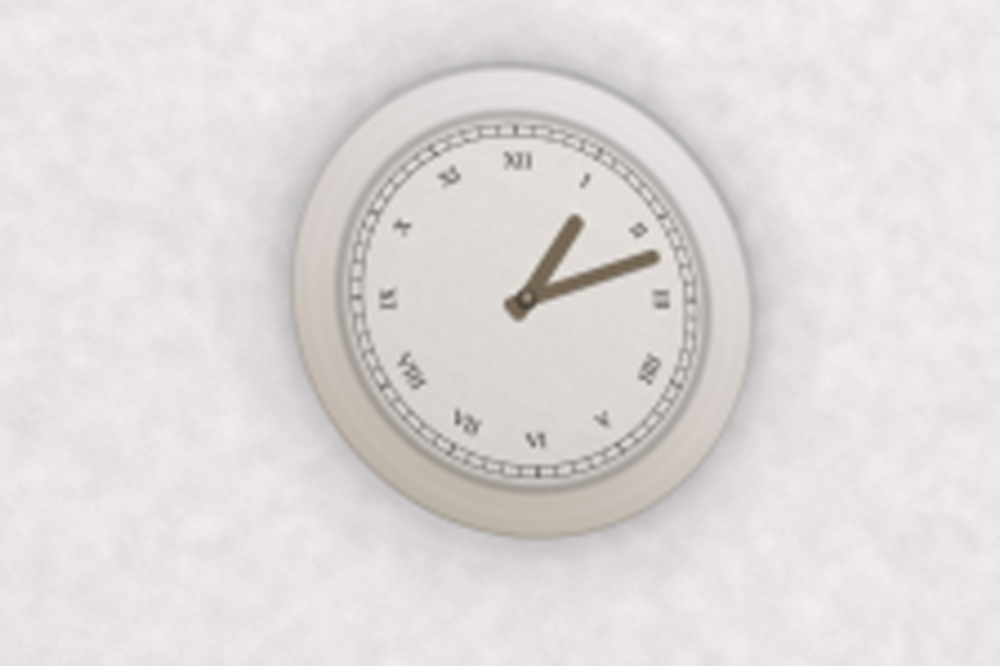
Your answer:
{"hour": 1, "minute": 12}
